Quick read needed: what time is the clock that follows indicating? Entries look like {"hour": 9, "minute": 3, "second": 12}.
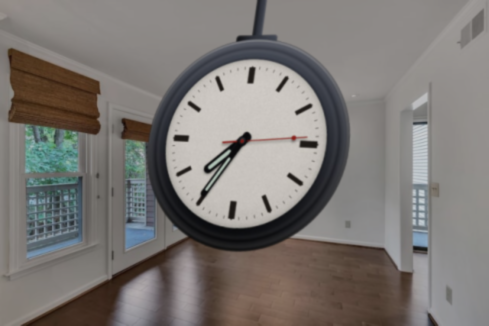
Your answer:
{"hour": 7, "minute": 35, "second": 14}
